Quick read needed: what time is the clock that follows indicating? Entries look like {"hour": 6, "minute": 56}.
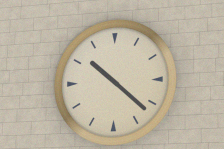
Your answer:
{"hour": 10, "minute": 22}
